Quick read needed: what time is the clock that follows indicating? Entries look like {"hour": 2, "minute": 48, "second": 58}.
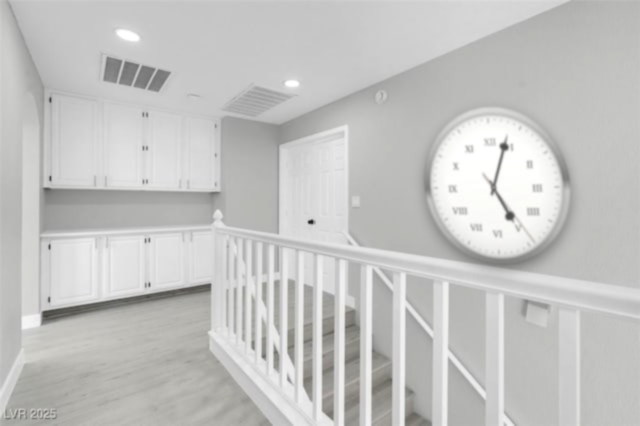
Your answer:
{"hour": 5, "minute": 3, "second": 24}
